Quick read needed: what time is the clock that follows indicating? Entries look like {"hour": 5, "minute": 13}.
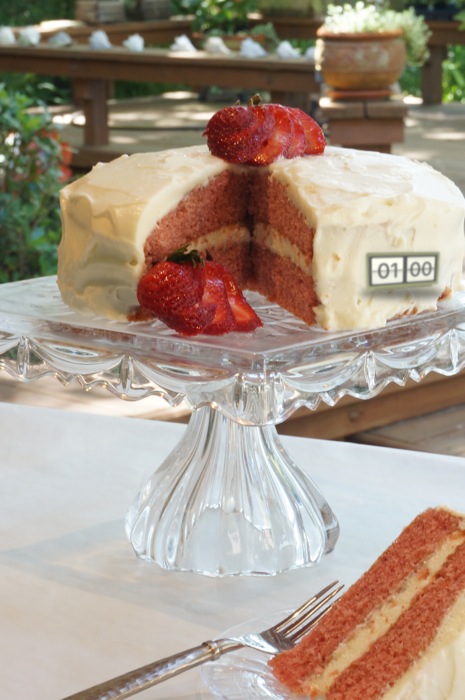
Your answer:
{"hour": 1, "minute": 0}
